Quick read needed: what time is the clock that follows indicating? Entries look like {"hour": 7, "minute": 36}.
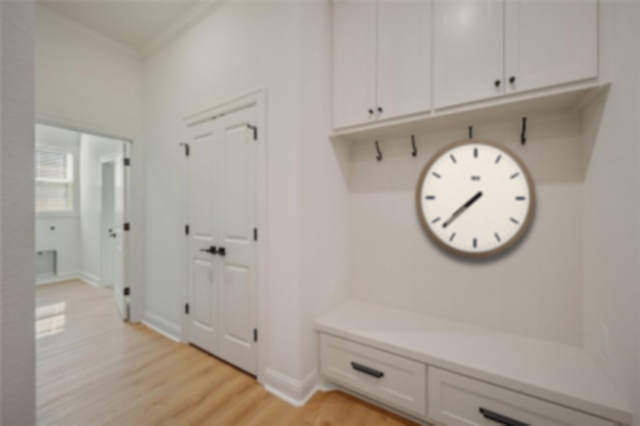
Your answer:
{"hour": 7, "minute": 38}
